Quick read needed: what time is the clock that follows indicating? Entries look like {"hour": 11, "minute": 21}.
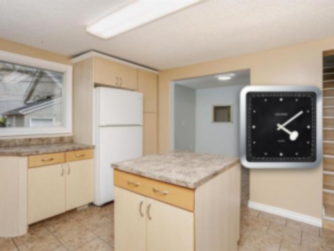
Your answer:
{"hour": 4, "minute": 9}
